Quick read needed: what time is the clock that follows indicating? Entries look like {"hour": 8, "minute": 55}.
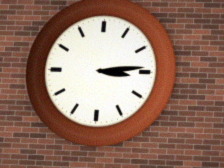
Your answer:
{"hour": 3, "minute": 14}
